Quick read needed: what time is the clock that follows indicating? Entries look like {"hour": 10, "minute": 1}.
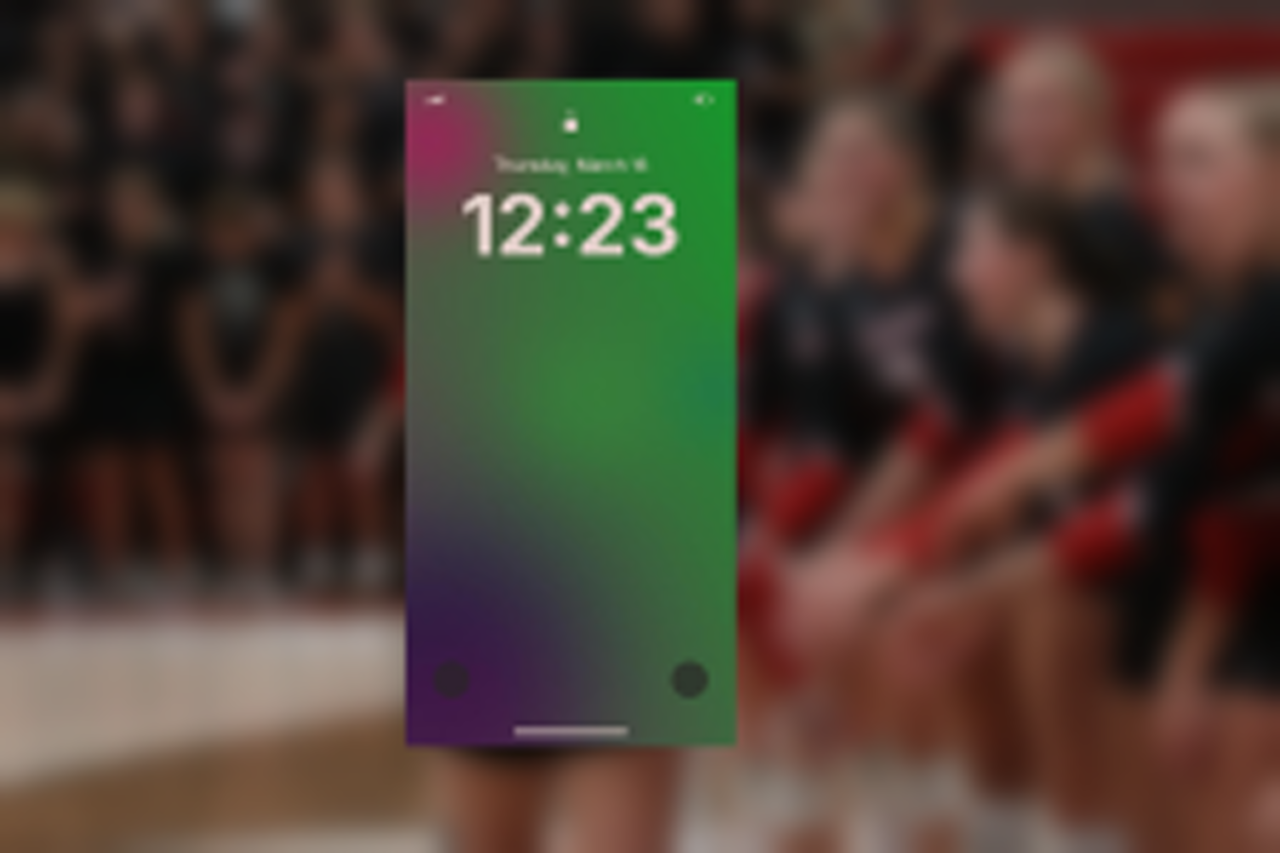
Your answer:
{"hour": 12, "minute": 23}
